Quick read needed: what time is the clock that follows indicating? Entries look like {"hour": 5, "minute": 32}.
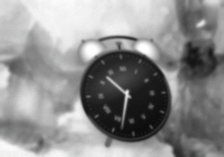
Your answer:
{"hour": 10, "minute": 33}
